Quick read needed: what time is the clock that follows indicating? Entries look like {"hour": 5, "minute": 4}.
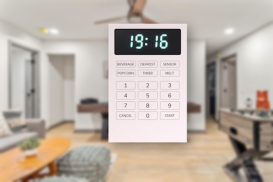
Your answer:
{"hour": 19, "minute": 16}
